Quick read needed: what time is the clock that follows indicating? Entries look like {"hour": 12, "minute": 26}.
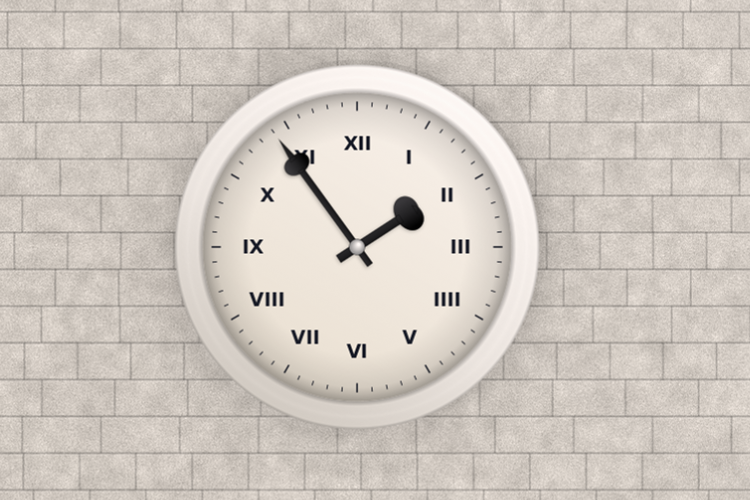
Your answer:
{"hour": 1, "minute": 54}
